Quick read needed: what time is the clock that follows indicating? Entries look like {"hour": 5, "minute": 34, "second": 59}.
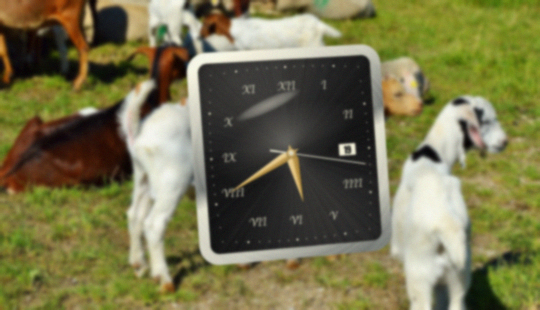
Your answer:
{"hour": 5, "minute": 40, "second": 17}
